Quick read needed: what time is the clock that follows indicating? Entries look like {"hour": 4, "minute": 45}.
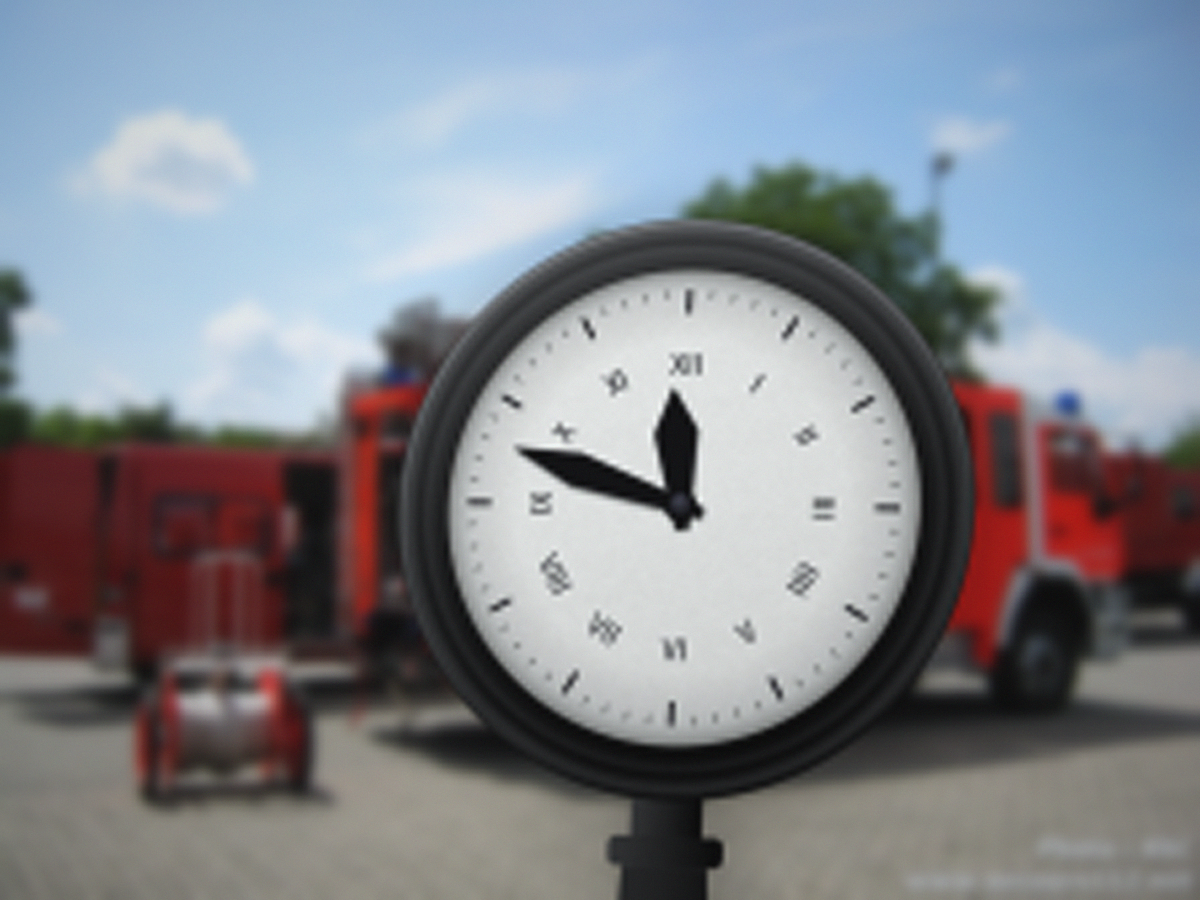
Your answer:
{"hour": 11, "minute": 48}
